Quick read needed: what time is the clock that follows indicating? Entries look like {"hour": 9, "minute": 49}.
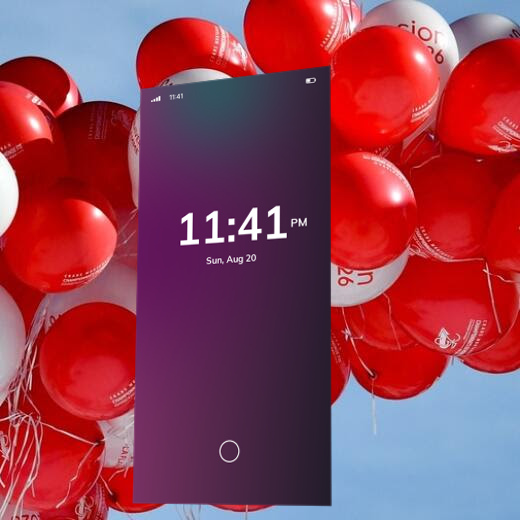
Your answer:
{"hour": 11, "minute": 41}
